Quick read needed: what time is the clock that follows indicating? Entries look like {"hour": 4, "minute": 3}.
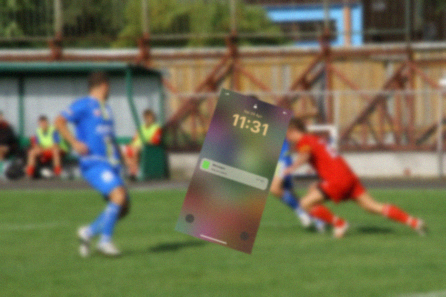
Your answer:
{"hour": 11, "minute": 31}
